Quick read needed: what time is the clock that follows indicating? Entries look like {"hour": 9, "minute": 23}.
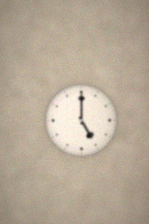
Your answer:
{"hour": 5, "minute": 0}
